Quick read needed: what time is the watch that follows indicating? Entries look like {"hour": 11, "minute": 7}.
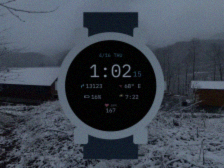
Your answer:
{"hour": 1, "minute": 2}
